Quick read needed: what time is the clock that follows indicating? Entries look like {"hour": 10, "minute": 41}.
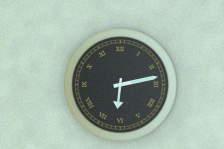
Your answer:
{"hour": 6, "minute": 13}
